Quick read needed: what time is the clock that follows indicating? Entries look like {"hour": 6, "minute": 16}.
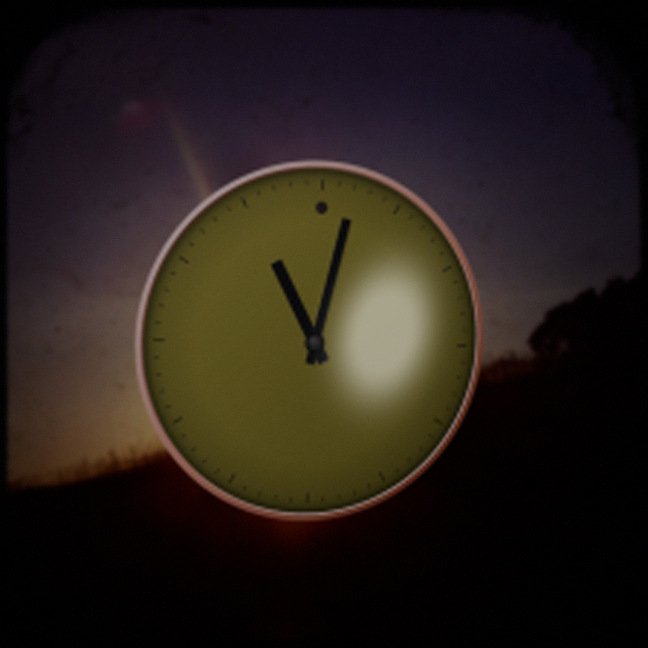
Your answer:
{"hour": 11, "minute": 2}
